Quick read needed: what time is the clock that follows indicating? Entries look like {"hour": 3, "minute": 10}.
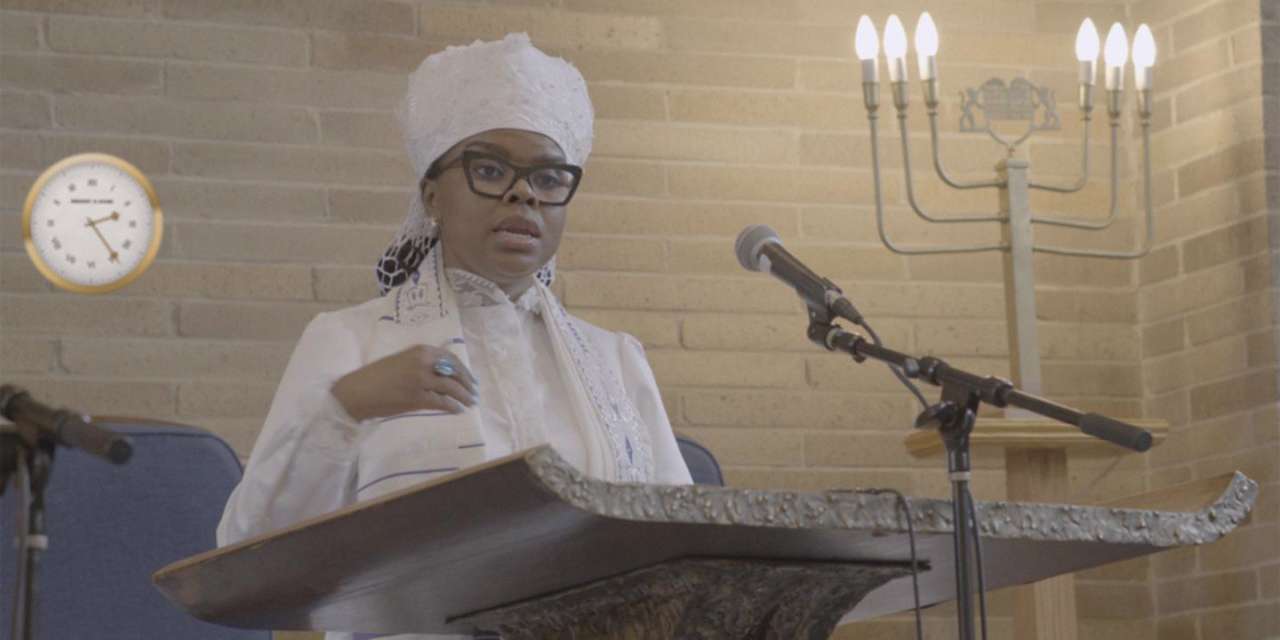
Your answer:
{"hour": 2, "minute": 24}
